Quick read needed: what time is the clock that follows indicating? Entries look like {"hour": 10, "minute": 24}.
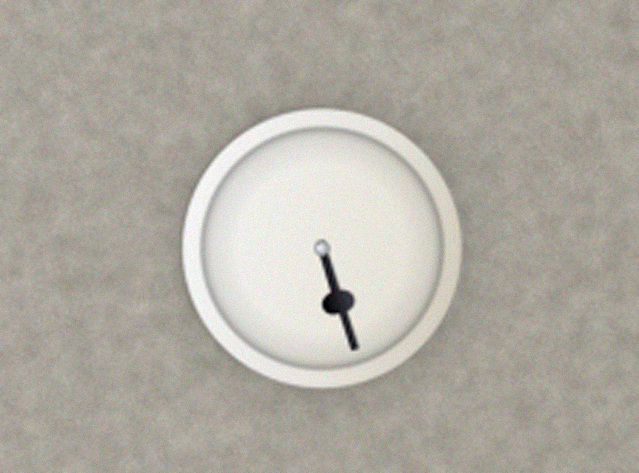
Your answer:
{"hour": 5, "minute": 27}
